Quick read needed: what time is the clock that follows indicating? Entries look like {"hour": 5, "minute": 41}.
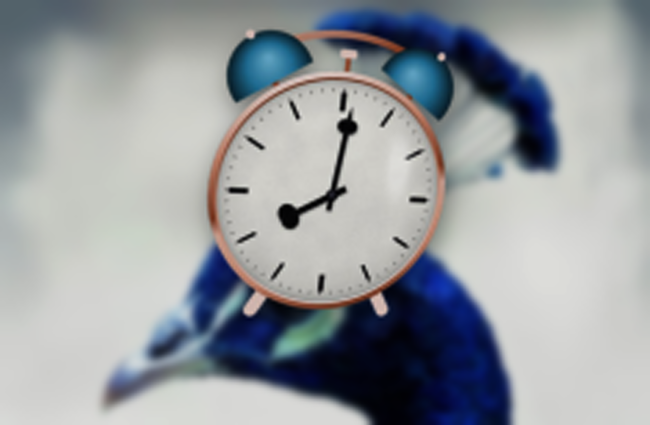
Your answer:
{"hour": 8, "minute": 1}
